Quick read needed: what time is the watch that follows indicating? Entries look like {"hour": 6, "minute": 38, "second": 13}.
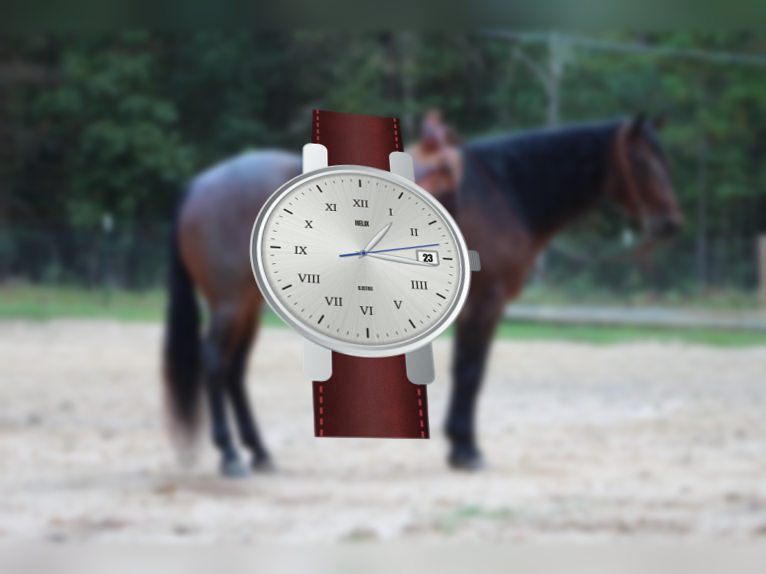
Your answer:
{"hour": 1, "minute": 16, "second": 13}
